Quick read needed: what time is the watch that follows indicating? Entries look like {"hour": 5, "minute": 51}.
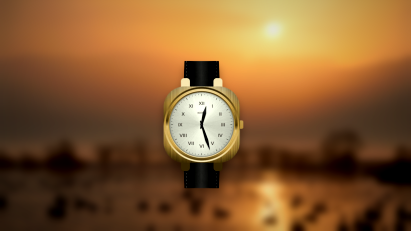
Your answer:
{"hour": 12, "minute": 27}
